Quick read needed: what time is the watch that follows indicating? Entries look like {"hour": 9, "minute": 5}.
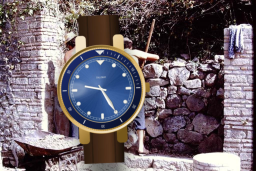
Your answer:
{"hour": 9, "minute": 25}
